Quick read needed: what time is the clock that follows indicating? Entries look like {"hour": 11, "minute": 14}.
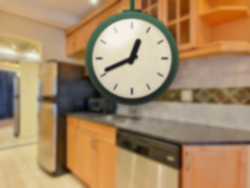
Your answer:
{"hour": 12, "minute": 41}
